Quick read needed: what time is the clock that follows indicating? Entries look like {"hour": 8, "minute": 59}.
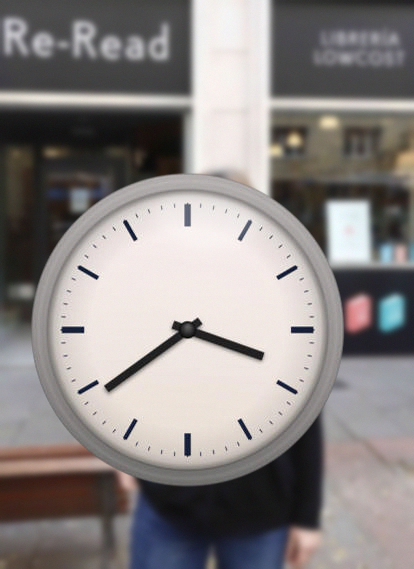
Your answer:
{"hour": 3, "minute": 39}
